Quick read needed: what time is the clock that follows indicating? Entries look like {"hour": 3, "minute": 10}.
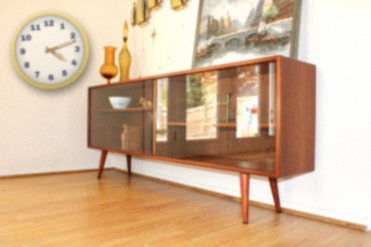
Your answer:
{"hour": 4, "minute": 12}
